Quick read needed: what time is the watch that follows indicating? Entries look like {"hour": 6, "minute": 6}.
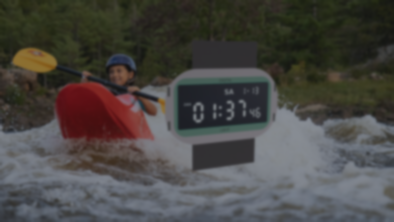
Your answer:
{"hour": 1, "minute": 37}
